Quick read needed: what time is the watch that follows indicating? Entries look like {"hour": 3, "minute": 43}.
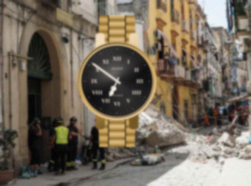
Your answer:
{"hour": 6, "minute": 51}
